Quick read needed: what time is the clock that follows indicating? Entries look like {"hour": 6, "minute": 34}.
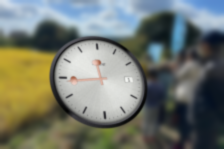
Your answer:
{"hour": 11, "minute": 44}
